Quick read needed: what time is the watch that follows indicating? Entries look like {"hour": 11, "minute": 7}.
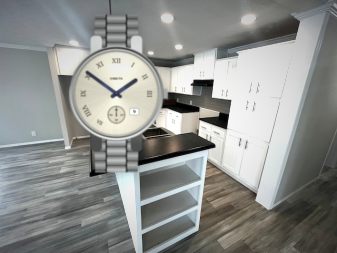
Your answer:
{"hour": 1, "minute": 51}
